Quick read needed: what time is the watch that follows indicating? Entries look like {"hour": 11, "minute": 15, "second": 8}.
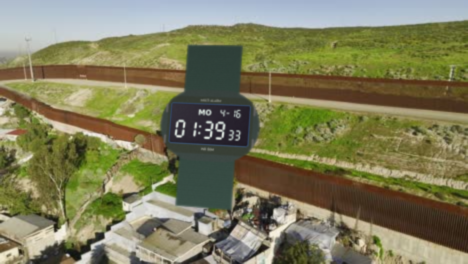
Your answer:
{"hour": 1, "minute": 39, "second": 33}
